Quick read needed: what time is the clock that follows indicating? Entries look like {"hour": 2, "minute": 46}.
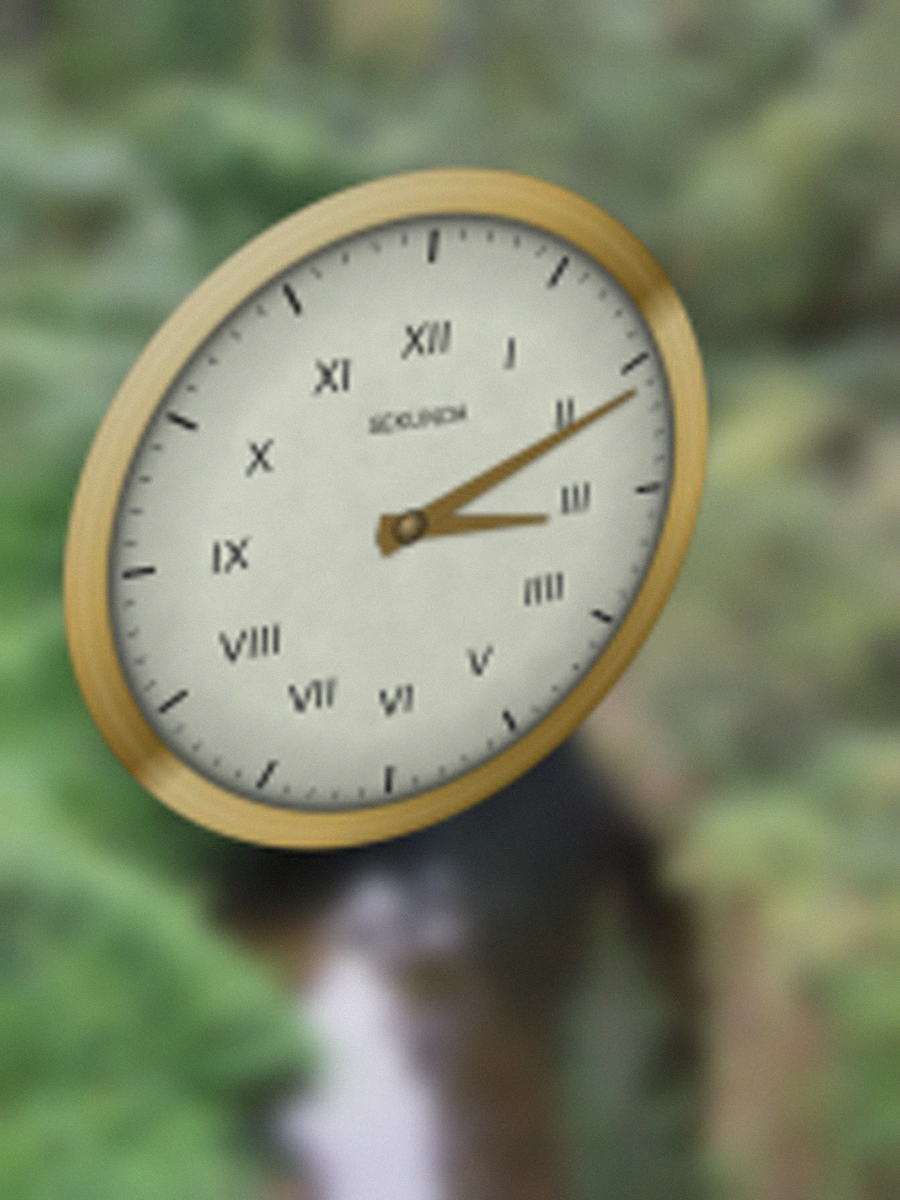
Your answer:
{"hour": 3, "minute": 11}
